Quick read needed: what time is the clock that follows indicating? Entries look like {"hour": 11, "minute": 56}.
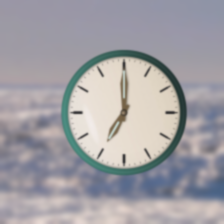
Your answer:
{"hour": 7, "minute": 0}
